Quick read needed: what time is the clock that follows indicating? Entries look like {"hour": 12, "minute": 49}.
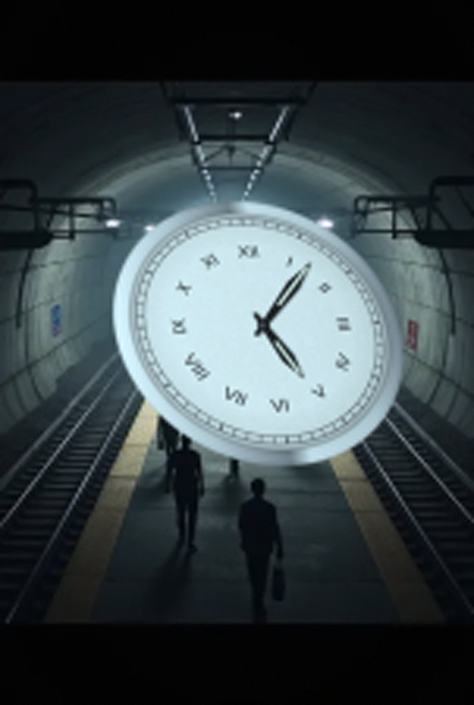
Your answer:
{"hour": 5, "minute": 7}
